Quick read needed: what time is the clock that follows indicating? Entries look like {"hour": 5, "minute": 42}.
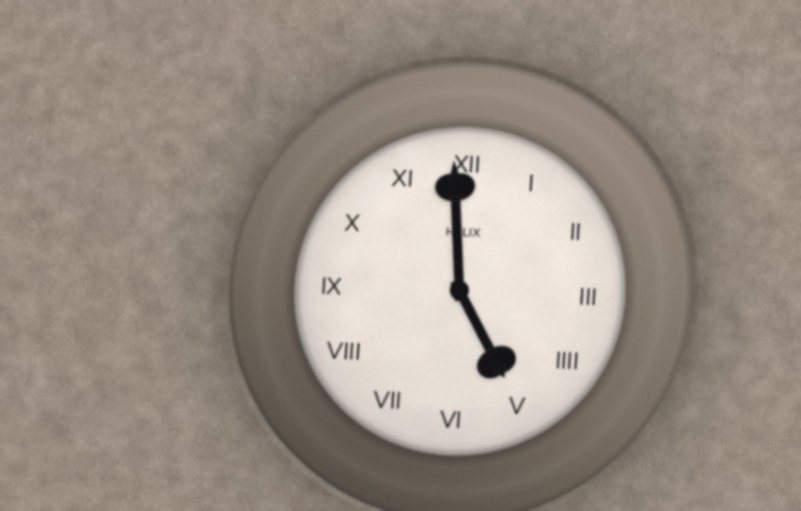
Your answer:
{"hour": 4, "minute": 59}
